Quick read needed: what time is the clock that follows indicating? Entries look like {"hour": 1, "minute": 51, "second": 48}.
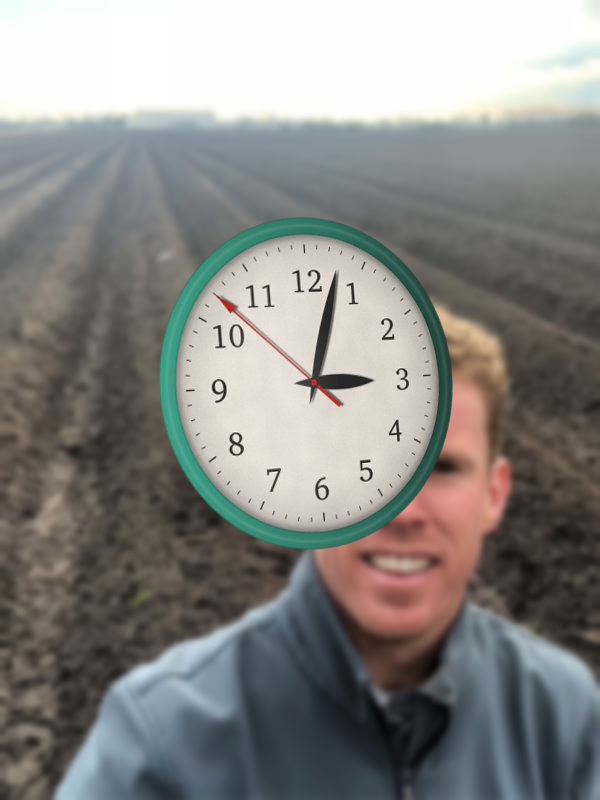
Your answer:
{"hour": 3, "minute": 2, "second": 52}
